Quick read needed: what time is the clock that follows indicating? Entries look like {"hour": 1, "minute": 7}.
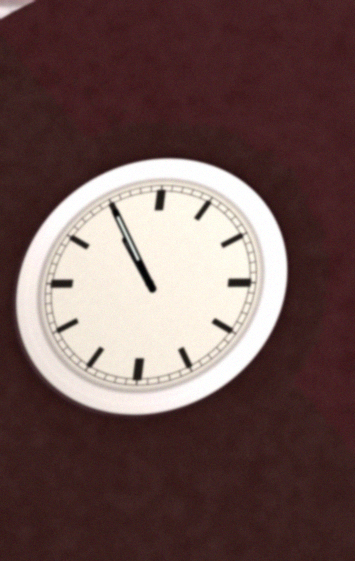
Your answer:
{"hour": 10, "minute": 55}
